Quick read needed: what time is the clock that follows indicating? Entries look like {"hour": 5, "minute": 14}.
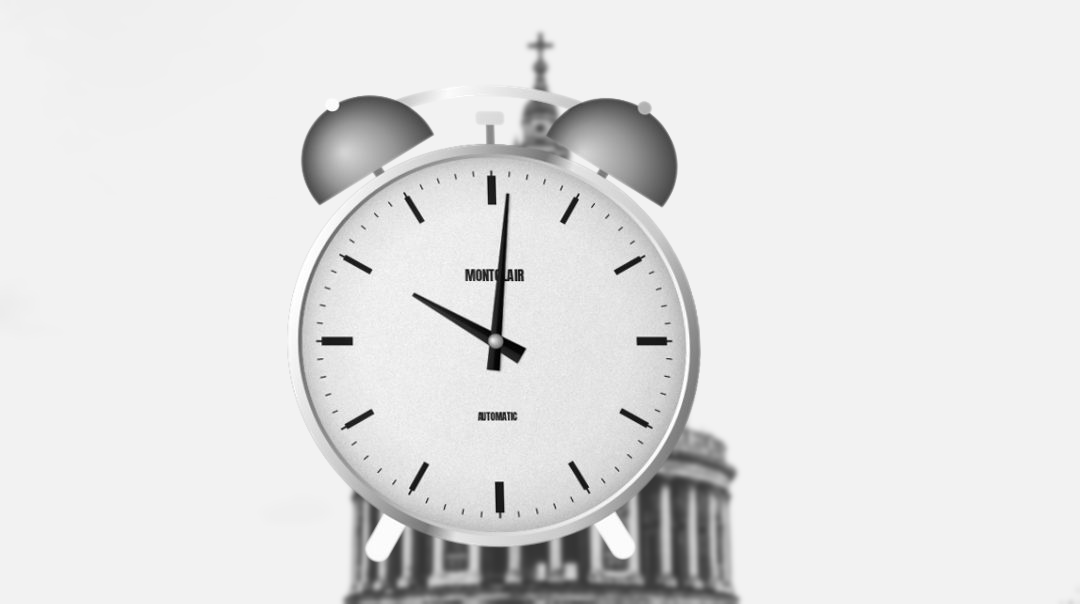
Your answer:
{"hour": 10, "minute": 1}
